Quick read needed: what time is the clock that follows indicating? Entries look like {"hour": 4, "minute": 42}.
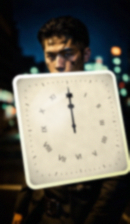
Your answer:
{"hour": 12, "minute": 0}
